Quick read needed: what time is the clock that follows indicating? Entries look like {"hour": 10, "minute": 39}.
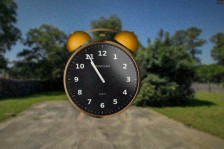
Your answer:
{"hour": 10, "minute": 55}
